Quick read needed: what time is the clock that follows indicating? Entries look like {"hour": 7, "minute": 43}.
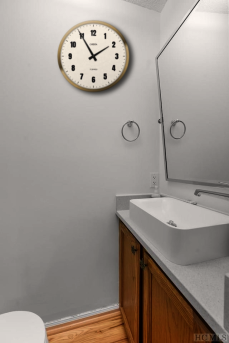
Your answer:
{"hour": 1, "minute": 55}
